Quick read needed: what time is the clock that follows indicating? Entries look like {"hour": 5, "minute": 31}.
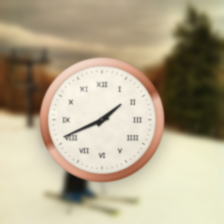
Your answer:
{"hour": 1, "minute": 41}
